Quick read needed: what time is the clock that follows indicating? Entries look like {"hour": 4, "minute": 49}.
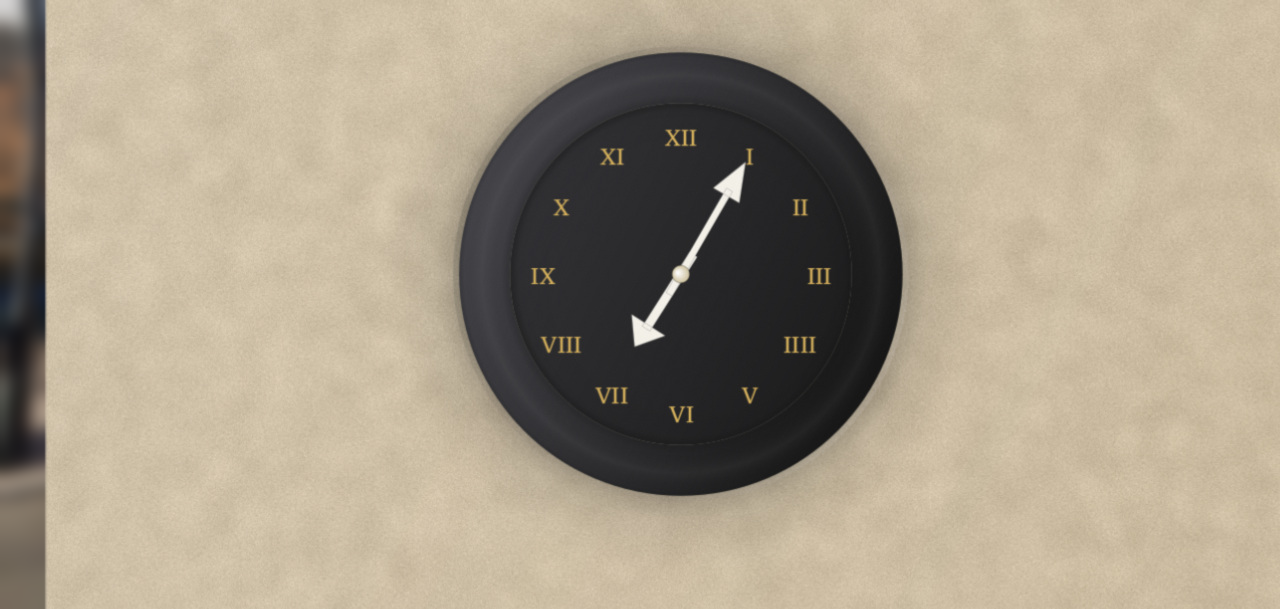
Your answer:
{"hour": 7, "minute": 5}
